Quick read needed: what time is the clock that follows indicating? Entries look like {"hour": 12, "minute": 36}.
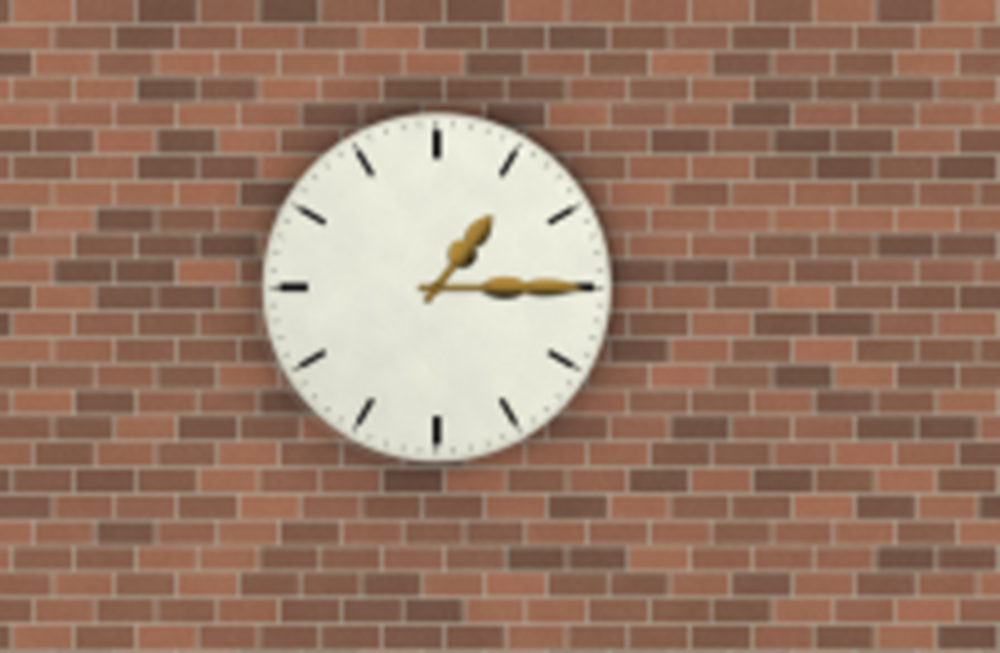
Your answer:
{"hour": 1, "minute": 15}
